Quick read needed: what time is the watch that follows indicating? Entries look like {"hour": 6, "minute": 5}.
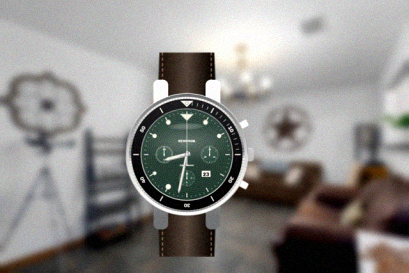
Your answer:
{"hour": 8, "minute": 32}
